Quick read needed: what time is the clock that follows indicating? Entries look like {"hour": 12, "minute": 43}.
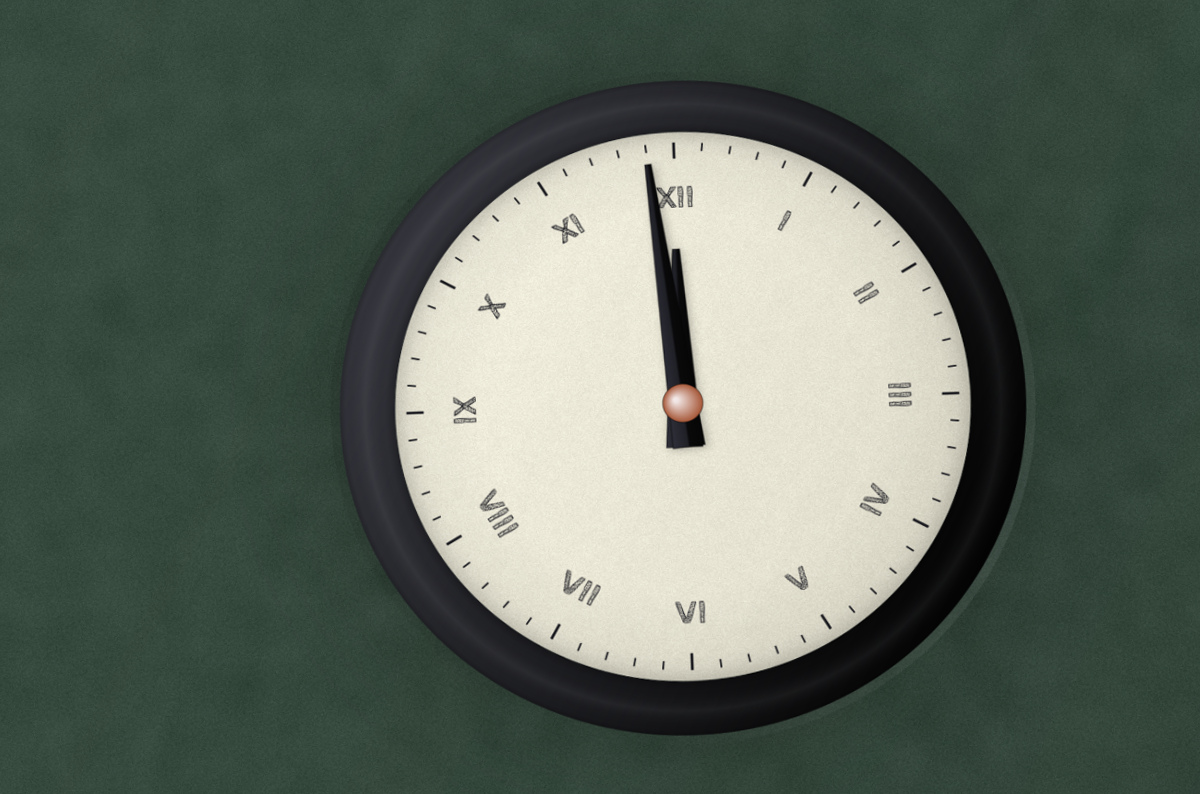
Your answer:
{"hour": 11, "minute": 59}
